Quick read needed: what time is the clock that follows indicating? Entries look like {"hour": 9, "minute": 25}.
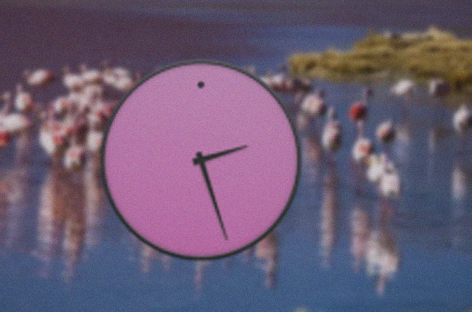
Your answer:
{"hour": 2, "minute": 27}
